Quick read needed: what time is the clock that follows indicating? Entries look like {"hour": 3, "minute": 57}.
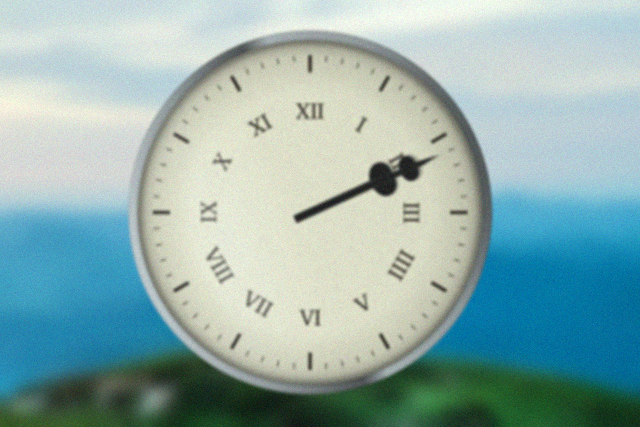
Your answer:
{"hour": 2, "minute": 11}
